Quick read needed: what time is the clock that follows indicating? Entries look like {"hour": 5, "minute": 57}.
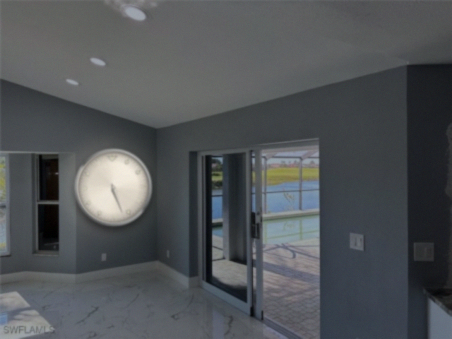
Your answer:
{"hour": 5, "minute": 27}
